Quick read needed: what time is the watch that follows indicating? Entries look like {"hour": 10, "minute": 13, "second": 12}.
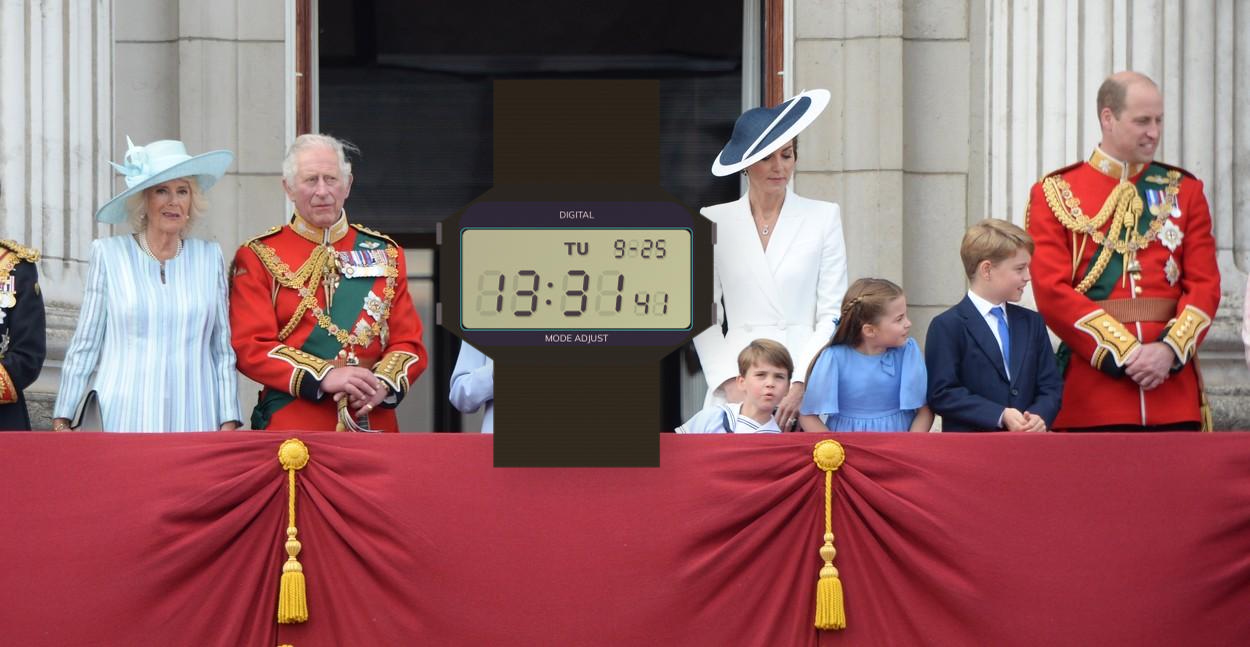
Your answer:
{"hour": 13, "minute": 31, "second": 41}
